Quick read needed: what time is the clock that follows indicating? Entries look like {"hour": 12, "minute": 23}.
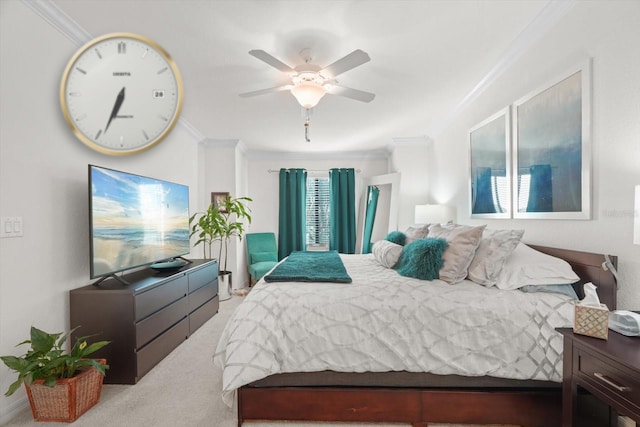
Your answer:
{"hour": 6, "minute": 34}
